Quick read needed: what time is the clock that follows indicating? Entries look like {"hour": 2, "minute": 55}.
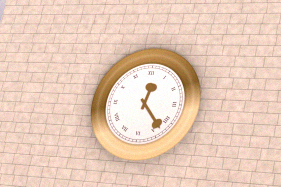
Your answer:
{"hour": 12, "minute": 23}
